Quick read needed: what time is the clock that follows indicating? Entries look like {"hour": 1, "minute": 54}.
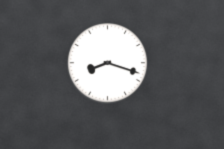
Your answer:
{"hour": 8, "minute": 18}
